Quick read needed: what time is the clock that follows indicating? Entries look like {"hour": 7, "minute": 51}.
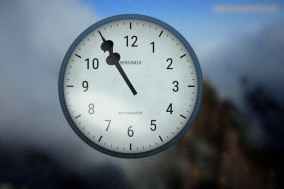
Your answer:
{"hour": 10, "minute": 55}
